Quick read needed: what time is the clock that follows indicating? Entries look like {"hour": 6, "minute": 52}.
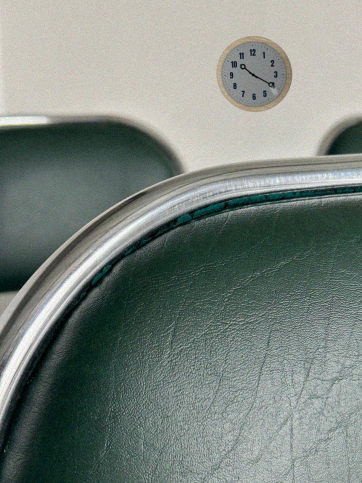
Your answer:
{"hour": 10, "minute": 20}
